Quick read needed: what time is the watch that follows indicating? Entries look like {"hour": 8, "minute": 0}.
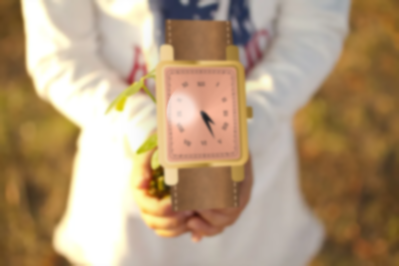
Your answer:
{"hour": 4, "minute": 26}
